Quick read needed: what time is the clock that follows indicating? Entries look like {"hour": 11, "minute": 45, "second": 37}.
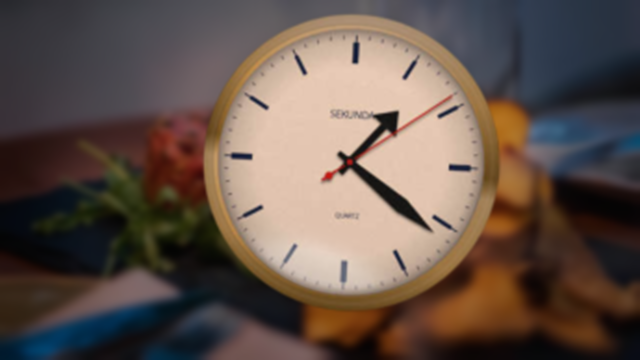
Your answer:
{"hour": 1, "minute": 21, "second": 9}
